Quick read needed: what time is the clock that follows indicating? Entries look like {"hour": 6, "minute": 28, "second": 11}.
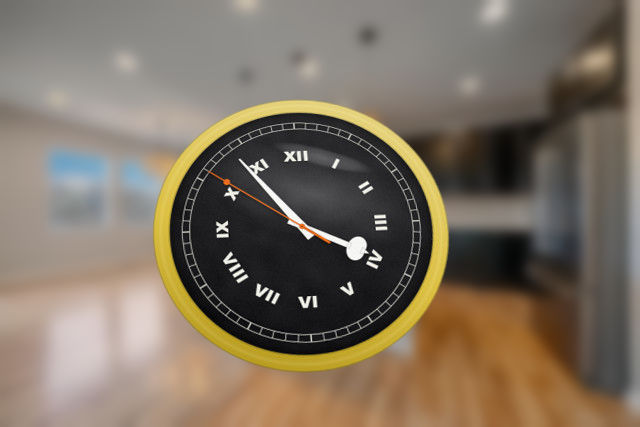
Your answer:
{"hour": 3, "minute": 53, "second": 51}
